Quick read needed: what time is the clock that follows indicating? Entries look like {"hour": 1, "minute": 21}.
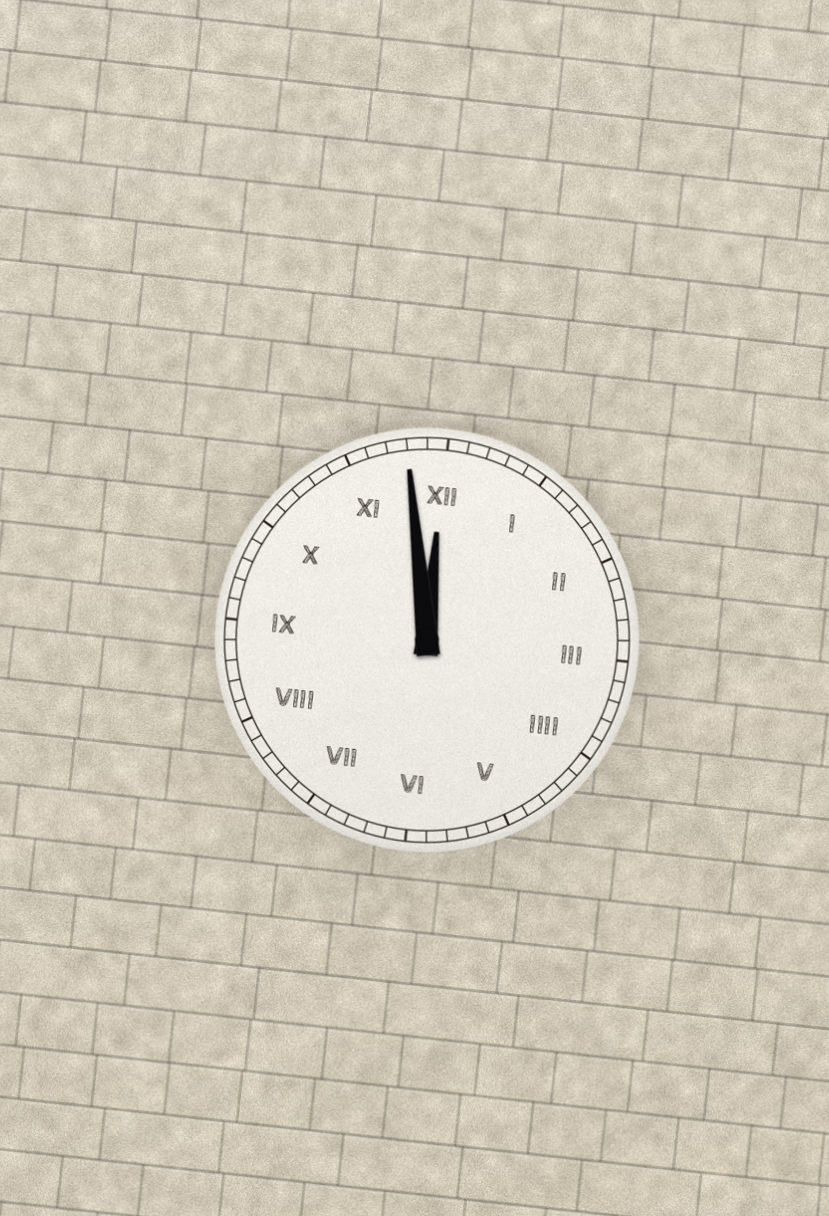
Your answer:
{"hour": 11, "minute": 58}
